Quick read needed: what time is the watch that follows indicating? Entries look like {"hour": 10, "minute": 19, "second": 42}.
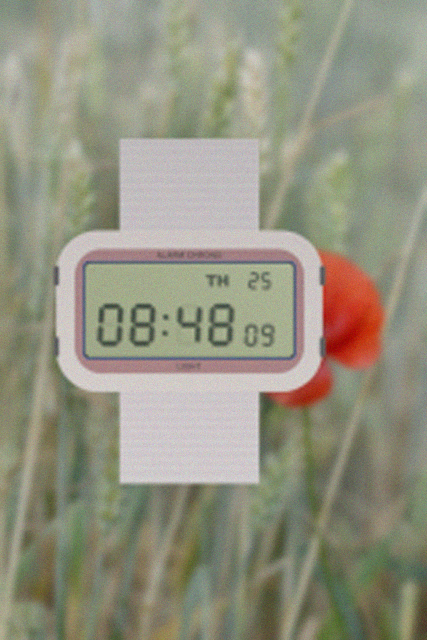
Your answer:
{"hour": 8, "minute": 48, "second": 9}
